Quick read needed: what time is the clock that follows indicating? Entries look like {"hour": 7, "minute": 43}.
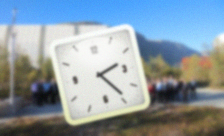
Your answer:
{"hour": 2, "minute": 24}
